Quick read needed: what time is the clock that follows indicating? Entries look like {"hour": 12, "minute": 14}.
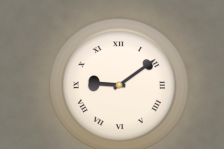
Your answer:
{"hour": 9, "minute": 9}
